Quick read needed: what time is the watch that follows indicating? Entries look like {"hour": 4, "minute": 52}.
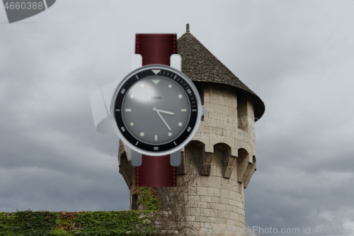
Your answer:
{"hour": 3, "minute": 24}
